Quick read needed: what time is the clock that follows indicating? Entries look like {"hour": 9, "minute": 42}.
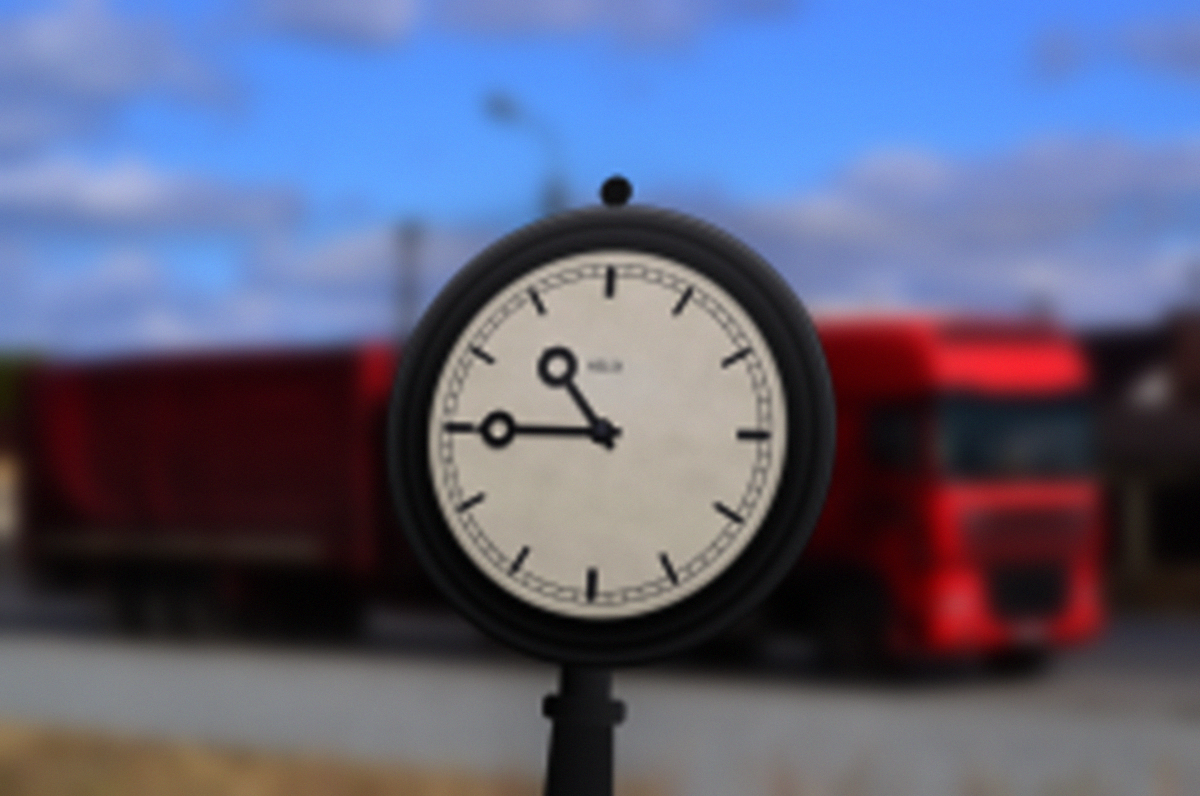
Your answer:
{"hour": 10, "minute": 45}
